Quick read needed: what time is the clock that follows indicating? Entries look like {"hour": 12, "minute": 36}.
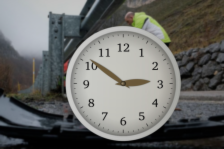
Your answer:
{"hour": 2, "minute": 51}
